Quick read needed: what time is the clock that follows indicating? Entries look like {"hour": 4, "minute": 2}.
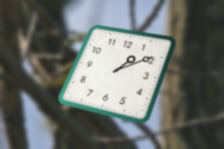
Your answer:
{"hour": 1, "minute": 9}
